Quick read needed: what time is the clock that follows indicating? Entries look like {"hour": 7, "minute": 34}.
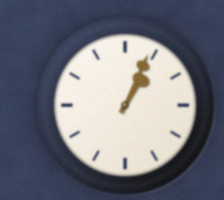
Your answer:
{"hour": 1, "minute": 4}
